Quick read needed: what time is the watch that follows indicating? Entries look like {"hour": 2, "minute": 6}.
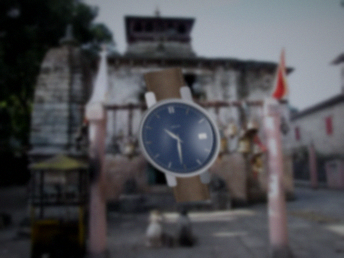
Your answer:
{"hour": 10, "minute": 31}
